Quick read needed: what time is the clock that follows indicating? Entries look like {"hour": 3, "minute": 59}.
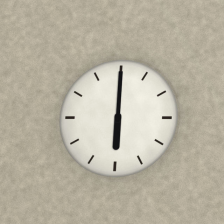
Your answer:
{"hour": 6, "minute": 0}
